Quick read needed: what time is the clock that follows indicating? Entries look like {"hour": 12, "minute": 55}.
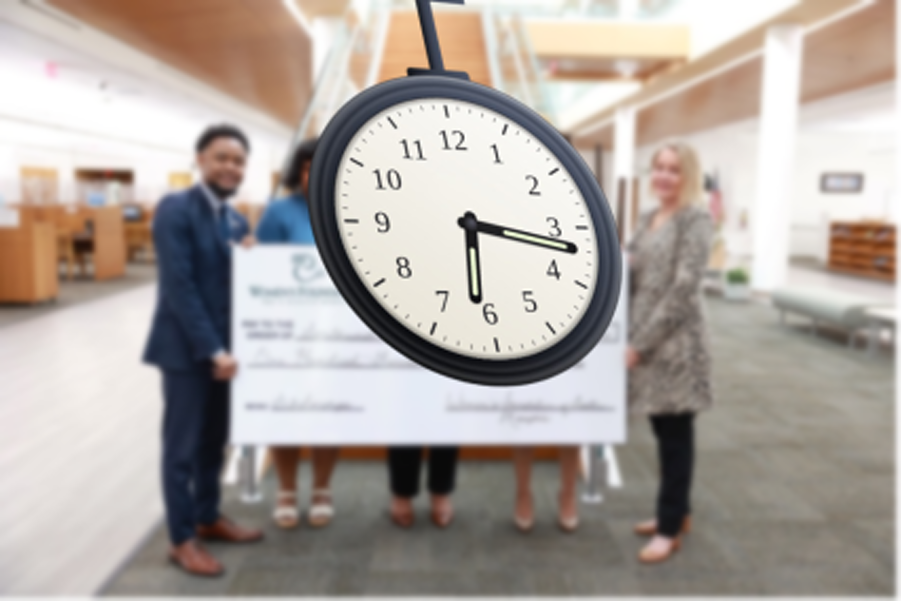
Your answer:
{"hour": 6, "minute": 17}
